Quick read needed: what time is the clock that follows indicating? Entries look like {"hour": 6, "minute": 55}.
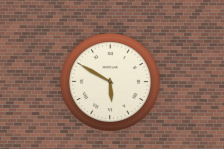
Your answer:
{"hour": 5, "minute": 50}
